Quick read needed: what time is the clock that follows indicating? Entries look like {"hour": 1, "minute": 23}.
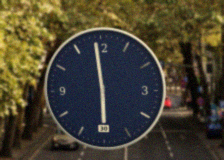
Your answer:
{"hour": 5, "minute": 59}
